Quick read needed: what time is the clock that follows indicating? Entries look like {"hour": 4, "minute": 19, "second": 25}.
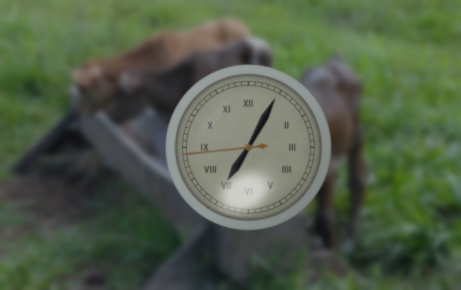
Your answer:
{"hour": 7, "minute": 4, "second": 44}
